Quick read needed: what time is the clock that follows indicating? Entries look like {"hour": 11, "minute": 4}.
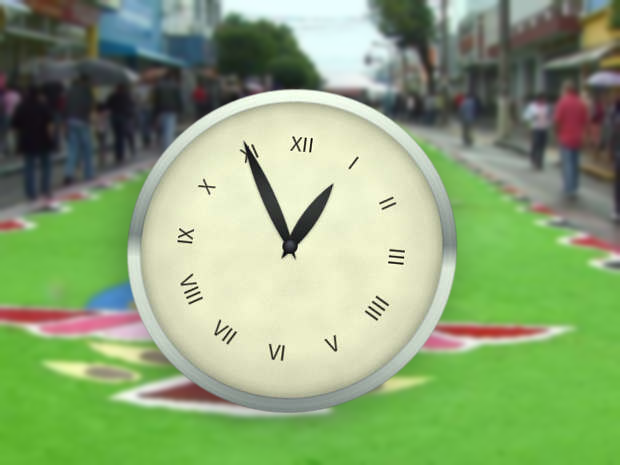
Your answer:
{"hour": 12, "minute": 55}
